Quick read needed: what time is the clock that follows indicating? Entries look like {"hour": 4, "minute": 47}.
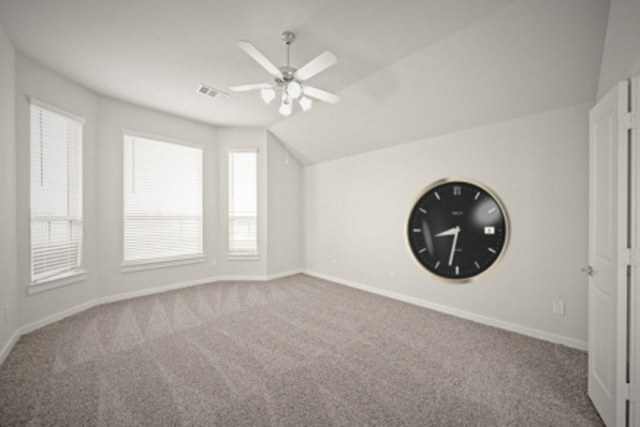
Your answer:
{"hour": 8, "minute": 32}
